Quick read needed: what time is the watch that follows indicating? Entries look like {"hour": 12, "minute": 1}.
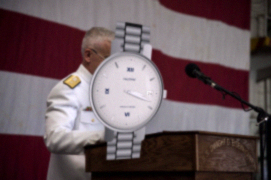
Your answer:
{"hour": 3, "minute": 18}
